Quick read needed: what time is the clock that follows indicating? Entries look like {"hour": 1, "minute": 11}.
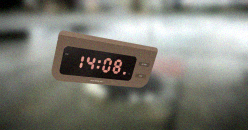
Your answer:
{"hour": 14, "minute": 8}
